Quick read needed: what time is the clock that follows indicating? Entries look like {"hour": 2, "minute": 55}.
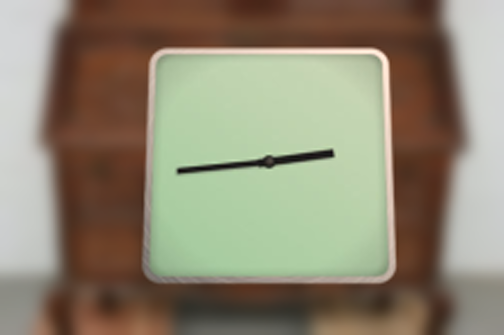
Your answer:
{"hour": 2, "minute": 44}
